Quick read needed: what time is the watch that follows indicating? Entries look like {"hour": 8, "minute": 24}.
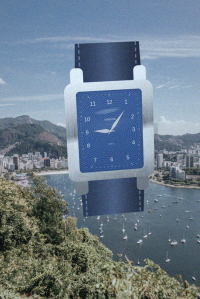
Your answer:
{"hour": 9, "minute": 6}
